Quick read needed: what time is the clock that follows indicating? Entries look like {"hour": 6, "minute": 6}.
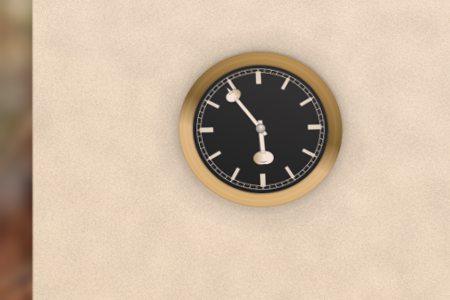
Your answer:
{"hour": 5, "minute": 54}
